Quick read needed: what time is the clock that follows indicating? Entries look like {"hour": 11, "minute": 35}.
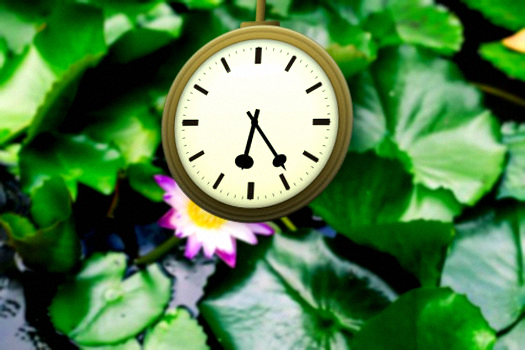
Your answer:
{"hour": 6, "minute": 24}
